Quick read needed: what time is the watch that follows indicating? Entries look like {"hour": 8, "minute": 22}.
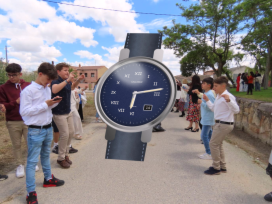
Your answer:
{"hour": 6, "minute": 13}
